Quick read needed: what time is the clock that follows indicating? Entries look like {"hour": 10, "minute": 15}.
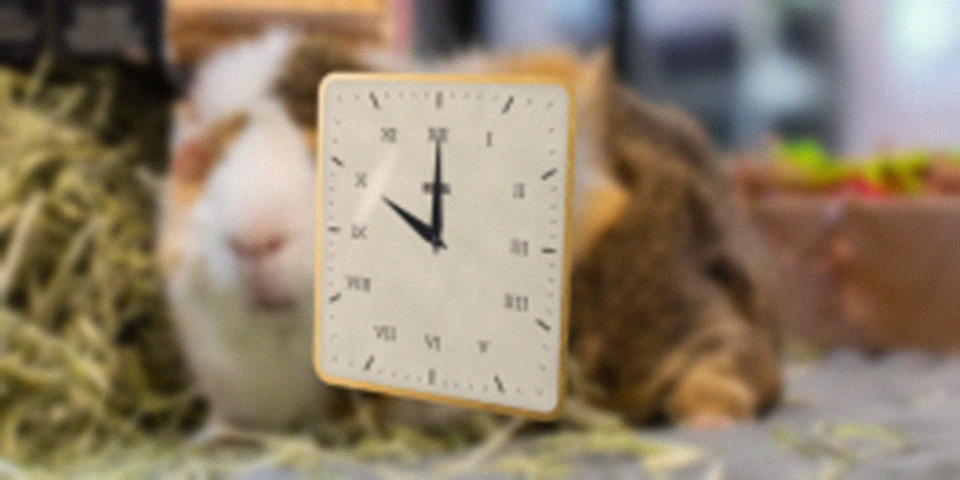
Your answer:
{"hour": 10, "minute": 0}
